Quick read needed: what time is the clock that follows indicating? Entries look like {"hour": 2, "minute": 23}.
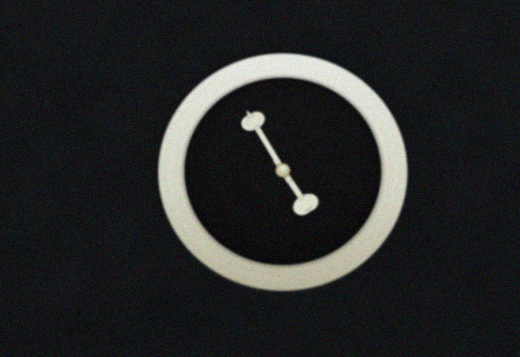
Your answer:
{"hour": 4, "minute": 55}
